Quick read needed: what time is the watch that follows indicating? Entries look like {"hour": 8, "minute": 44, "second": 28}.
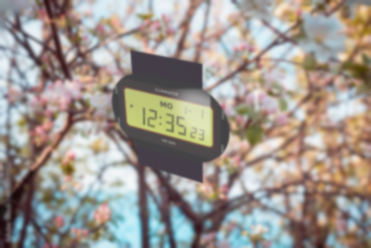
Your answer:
{"hour": 12, "minute": 35, "second": 23}
